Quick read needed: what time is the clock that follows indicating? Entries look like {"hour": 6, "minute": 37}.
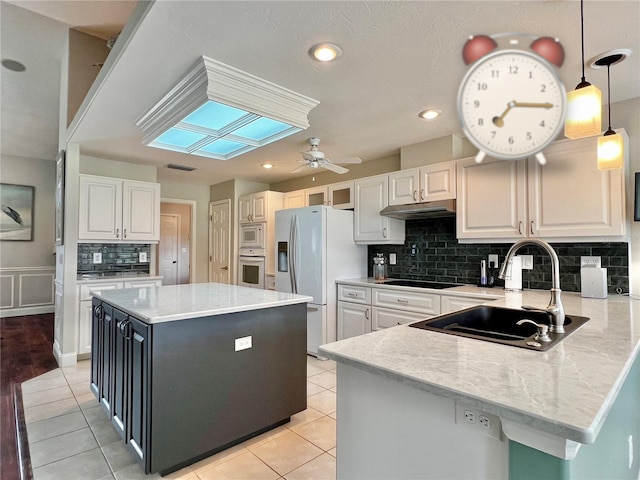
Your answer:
{"hour": 7, "minute": 15}
